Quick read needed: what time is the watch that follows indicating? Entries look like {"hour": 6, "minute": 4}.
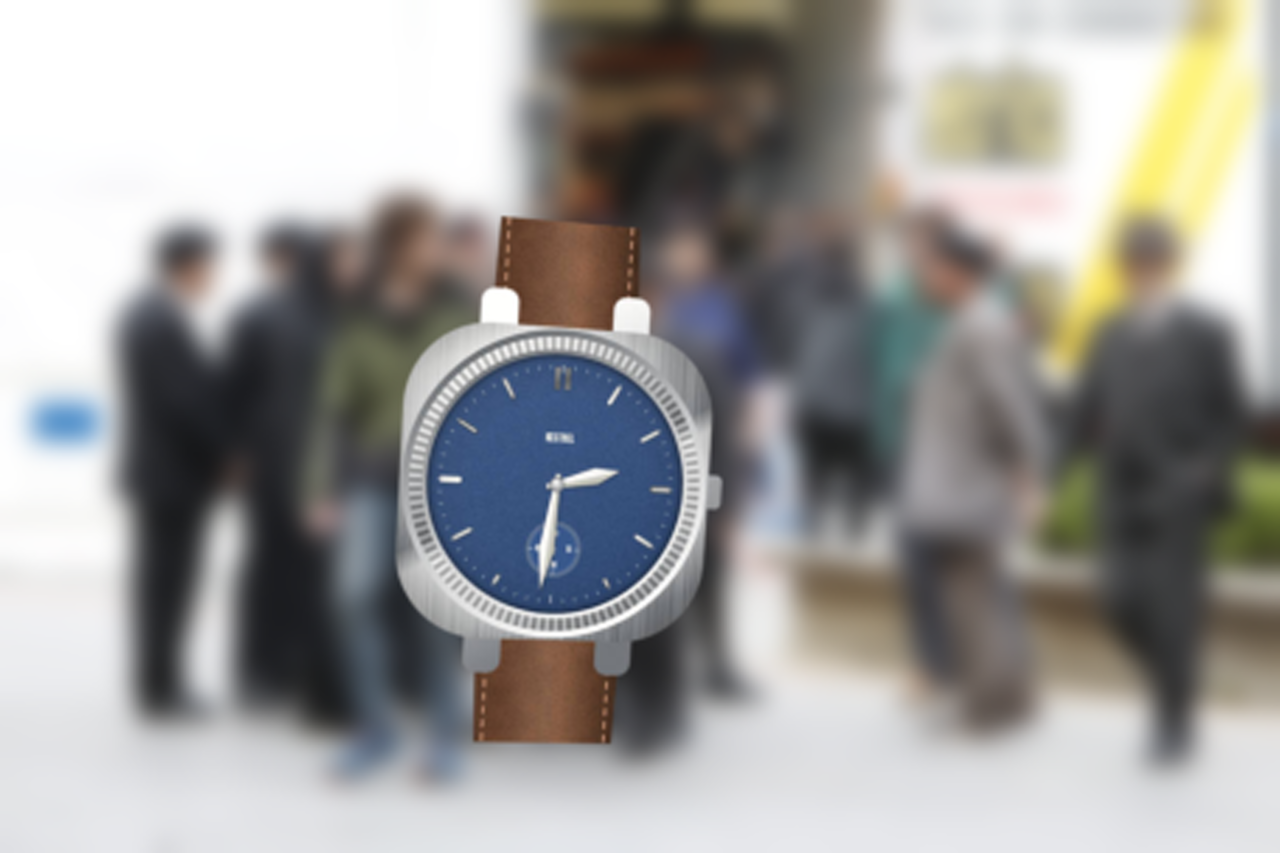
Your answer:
{"hour": 2, "minute": 31}
